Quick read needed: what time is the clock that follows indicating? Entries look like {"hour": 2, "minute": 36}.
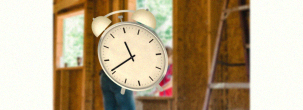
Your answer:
{"hour": 11, "minute": 41}
